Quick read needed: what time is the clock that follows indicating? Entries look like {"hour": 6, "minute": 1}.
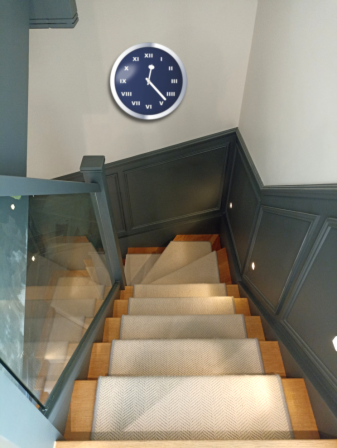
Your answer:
{"hour": 12, "minute": 23}
